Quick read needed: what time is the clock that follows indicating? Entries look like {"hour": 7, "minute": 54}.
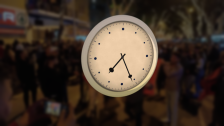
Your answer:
{"hour": 7, "minute": 26}
